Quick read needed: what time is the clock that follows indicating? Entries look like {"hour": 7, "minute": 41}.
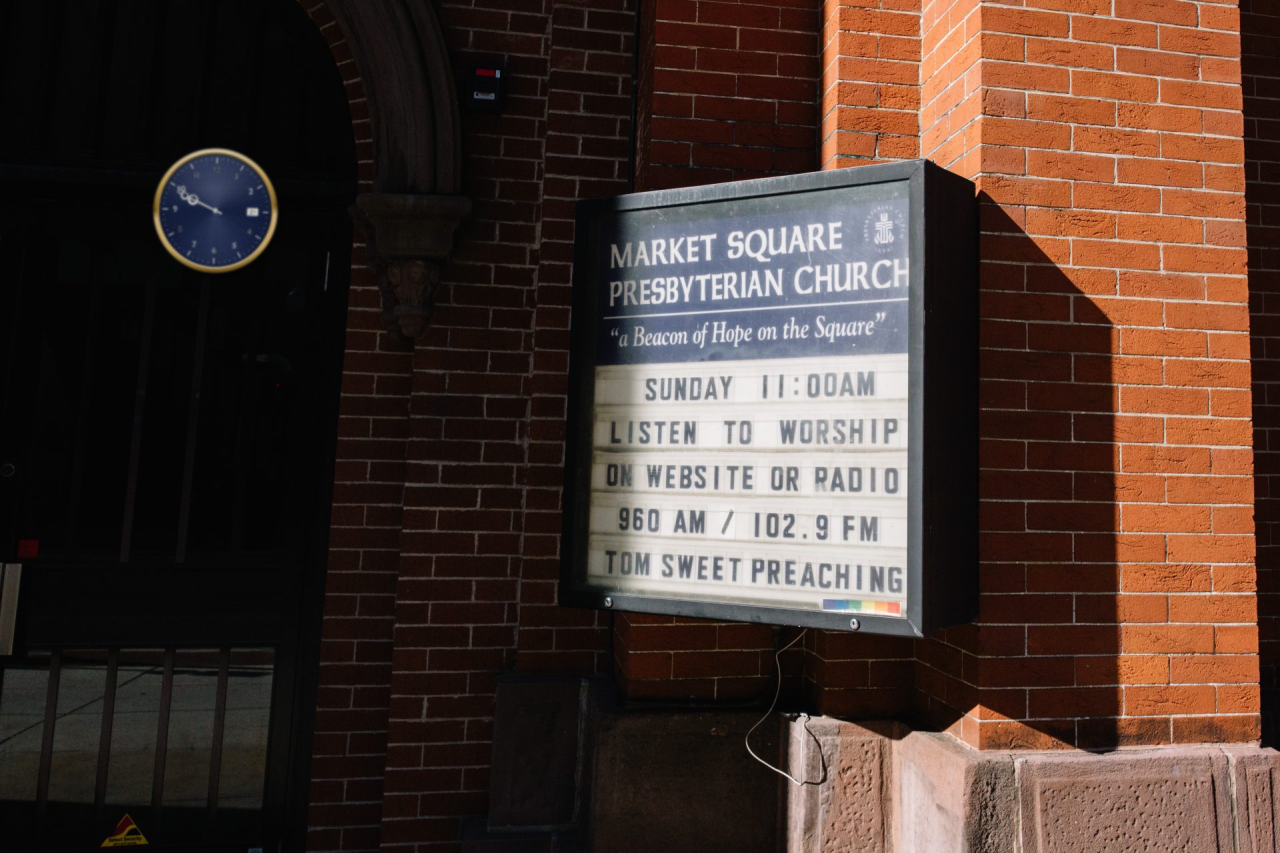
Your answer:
{"hour": 9, "minute": 49}
